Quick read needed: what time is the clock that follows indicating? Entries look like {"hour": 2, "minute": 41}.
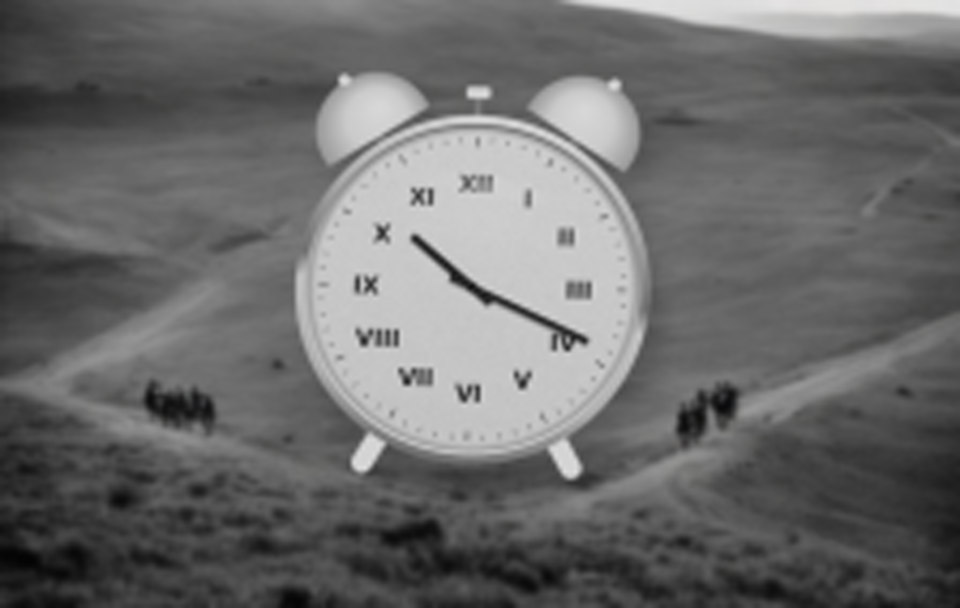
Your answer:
{"hour": 10, "minute": 19}
